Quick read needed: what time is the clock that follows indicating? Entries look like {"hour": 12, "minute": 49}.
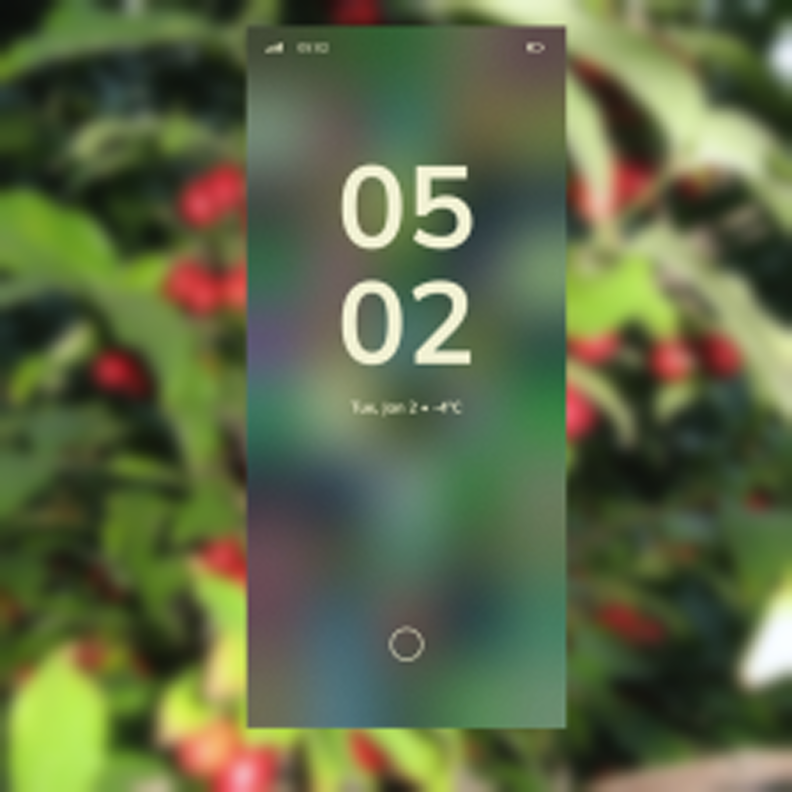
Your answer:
{"hour": 5, "minute": 2}
